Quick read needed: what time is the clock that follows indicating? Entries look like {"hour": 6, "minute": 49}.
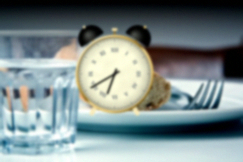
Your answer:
{"hour": 6, "minute": 40}
